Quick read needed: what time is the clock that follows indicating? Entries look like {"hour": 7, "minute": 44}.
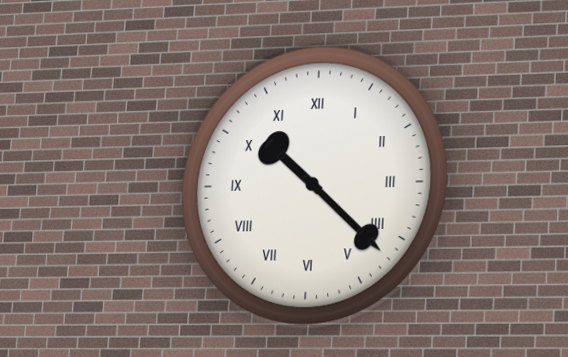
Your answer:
{"hour": 10, "minute": 22}
